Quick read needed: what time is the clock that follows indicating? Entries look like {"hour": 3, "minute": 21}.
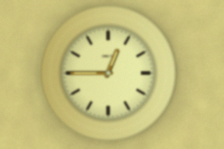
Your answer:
{"hour": 12, "minute": 45}
